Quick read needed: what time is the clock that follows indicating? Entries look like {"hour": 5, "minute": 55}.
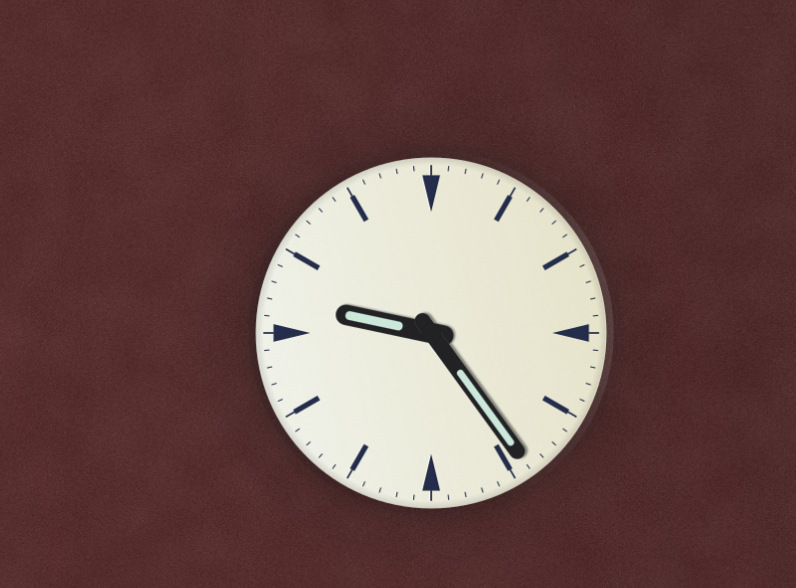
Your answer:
{"hour": 9, "minute": 24}
